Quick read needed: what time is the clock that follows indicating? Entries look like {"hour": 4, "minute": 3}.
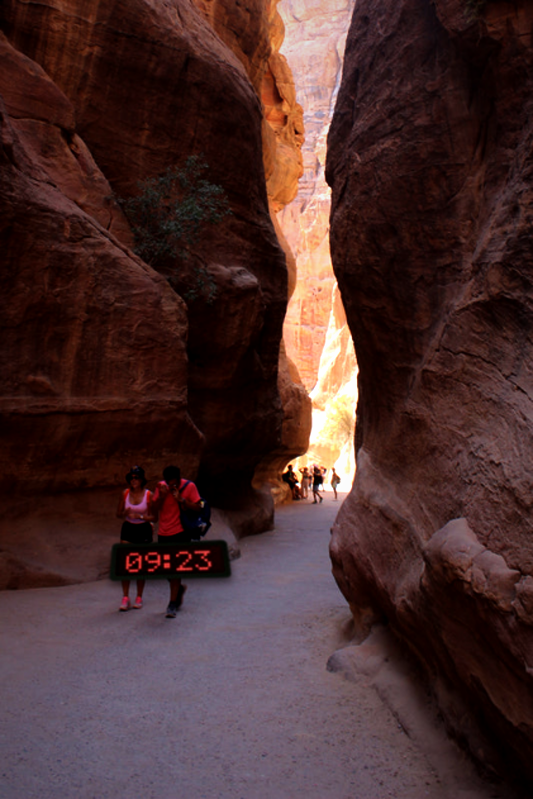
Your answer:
{"hour": 9, "minute": 23}
